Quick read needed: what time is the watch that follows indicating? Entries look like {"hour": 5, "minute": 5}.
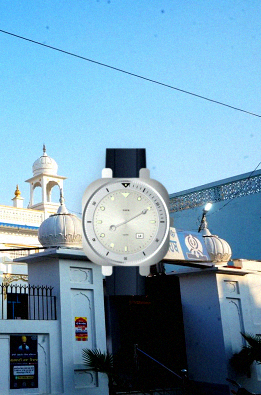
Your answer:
{"hour": 8, "minute": 10}
